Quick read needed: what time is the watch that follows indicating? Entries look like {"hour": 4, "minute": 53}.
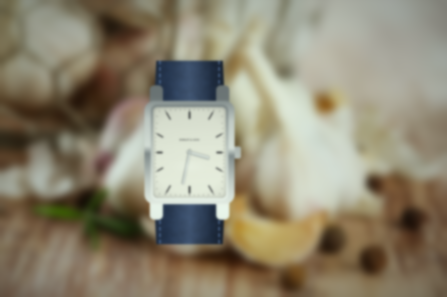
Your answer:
{"hour": 3, "minute": 32}
